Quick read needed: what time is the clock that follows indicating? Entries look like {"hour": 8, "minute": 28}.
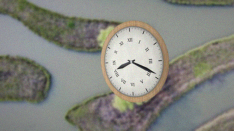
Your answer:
{"hour": 8, "minute": 19}
